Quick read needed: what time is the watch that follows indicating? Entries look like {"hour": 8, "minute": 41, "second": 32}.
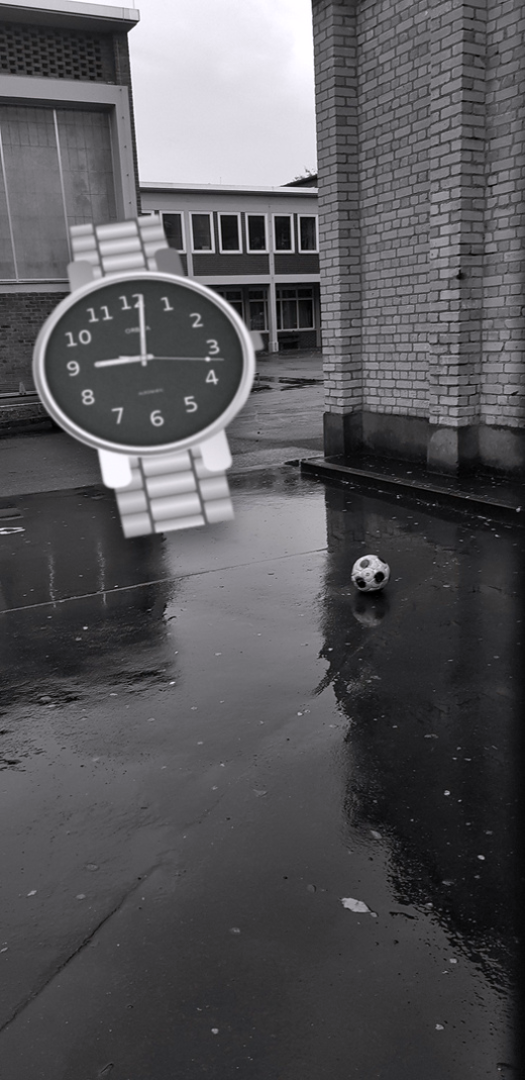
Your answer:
{"hour": 9, "minute": 1, "second": 17}
